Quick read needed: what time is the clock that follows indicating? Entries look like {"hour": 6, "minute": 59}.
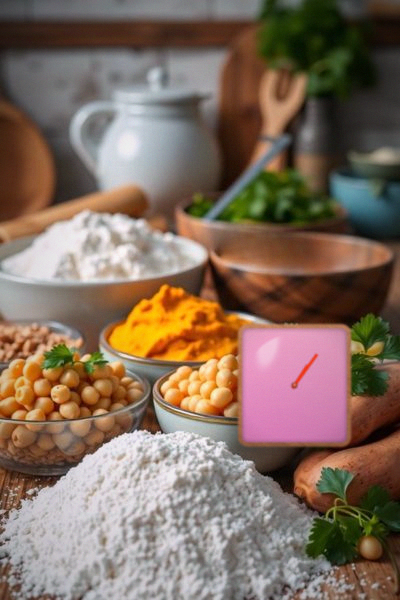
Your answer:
{"hour": 1, "minute": 6}
